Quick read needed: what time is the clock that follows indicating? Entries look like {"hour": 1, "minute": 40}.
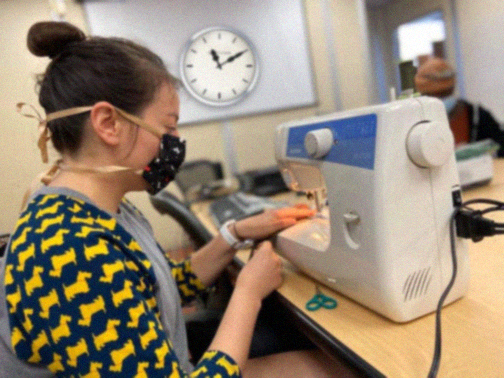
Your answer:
{"hour": 11, "minute": 10}
